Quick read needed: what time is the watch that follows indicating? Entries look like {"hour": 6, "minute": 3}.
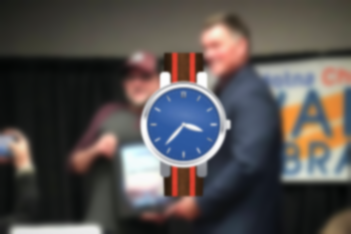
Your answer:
{"hour": 3, "minute": 37}
